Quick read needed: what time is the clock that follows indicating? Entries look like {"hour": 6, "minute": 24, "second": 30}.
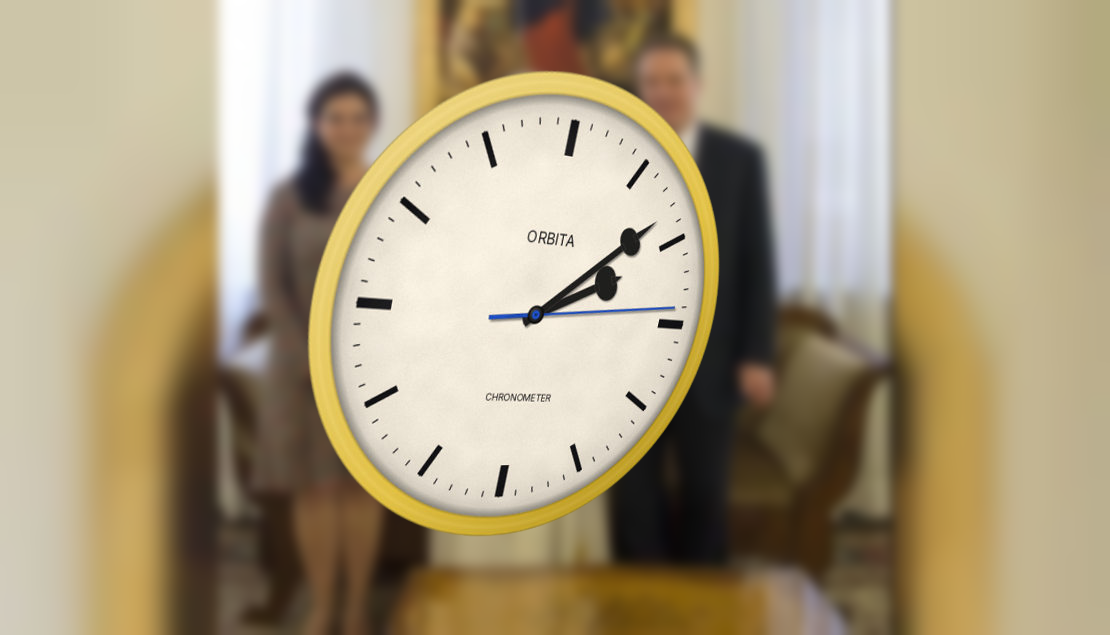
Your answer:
{"hour": 2, "minute": 8, "second": 14}
